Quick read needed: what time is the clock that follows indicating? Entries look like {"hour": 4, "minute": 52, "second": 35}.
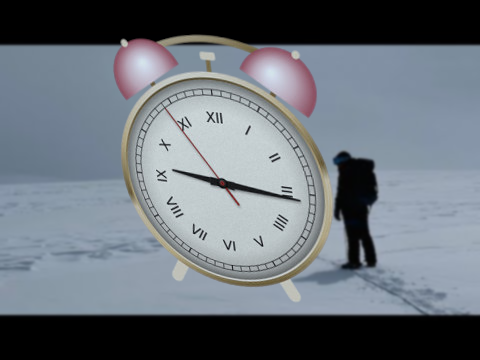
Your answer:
{"hour": 9, "minute": 15, "second": 54}
